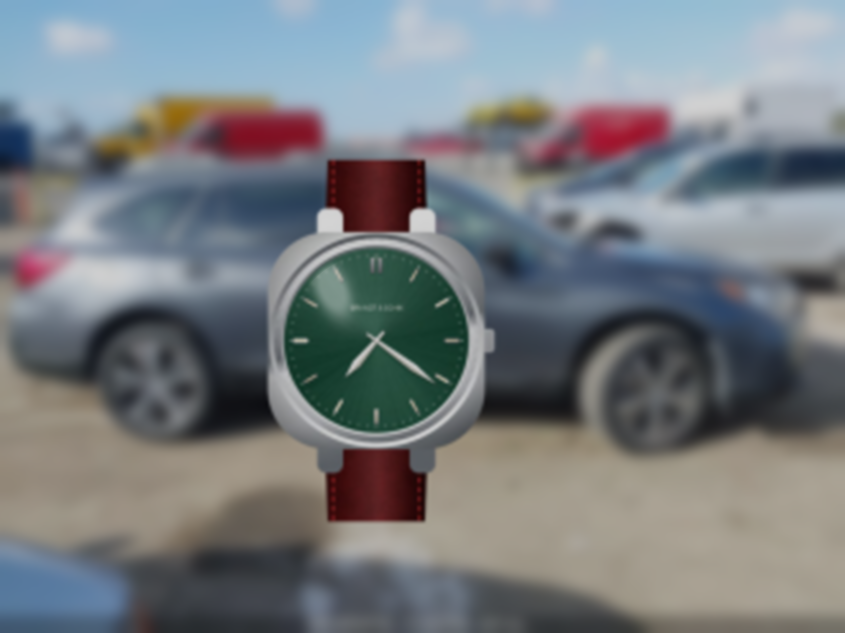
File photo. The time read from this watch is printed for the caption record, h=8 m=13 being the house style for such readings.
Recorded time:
h=7 m=21
